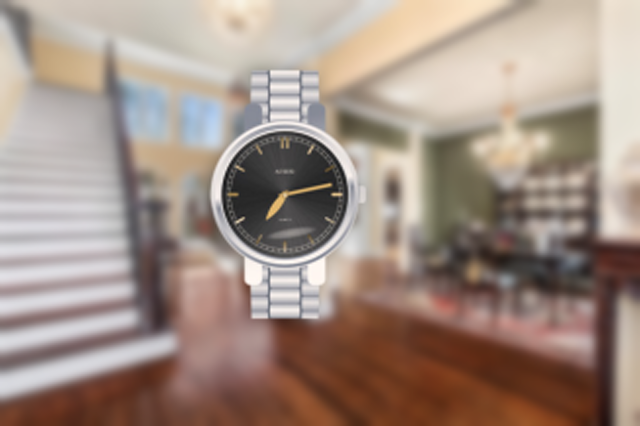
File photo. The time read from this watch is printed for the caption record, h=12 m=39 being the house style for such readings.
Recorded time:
h=7 m=13
